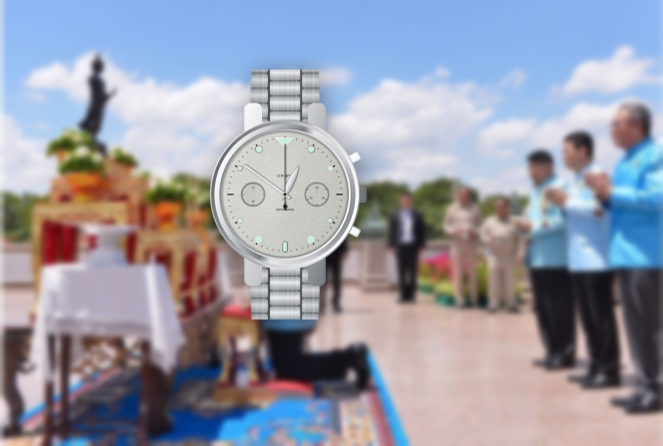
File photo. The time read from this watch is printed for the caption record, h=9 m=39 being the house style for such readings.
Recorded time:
h=12 m=51
